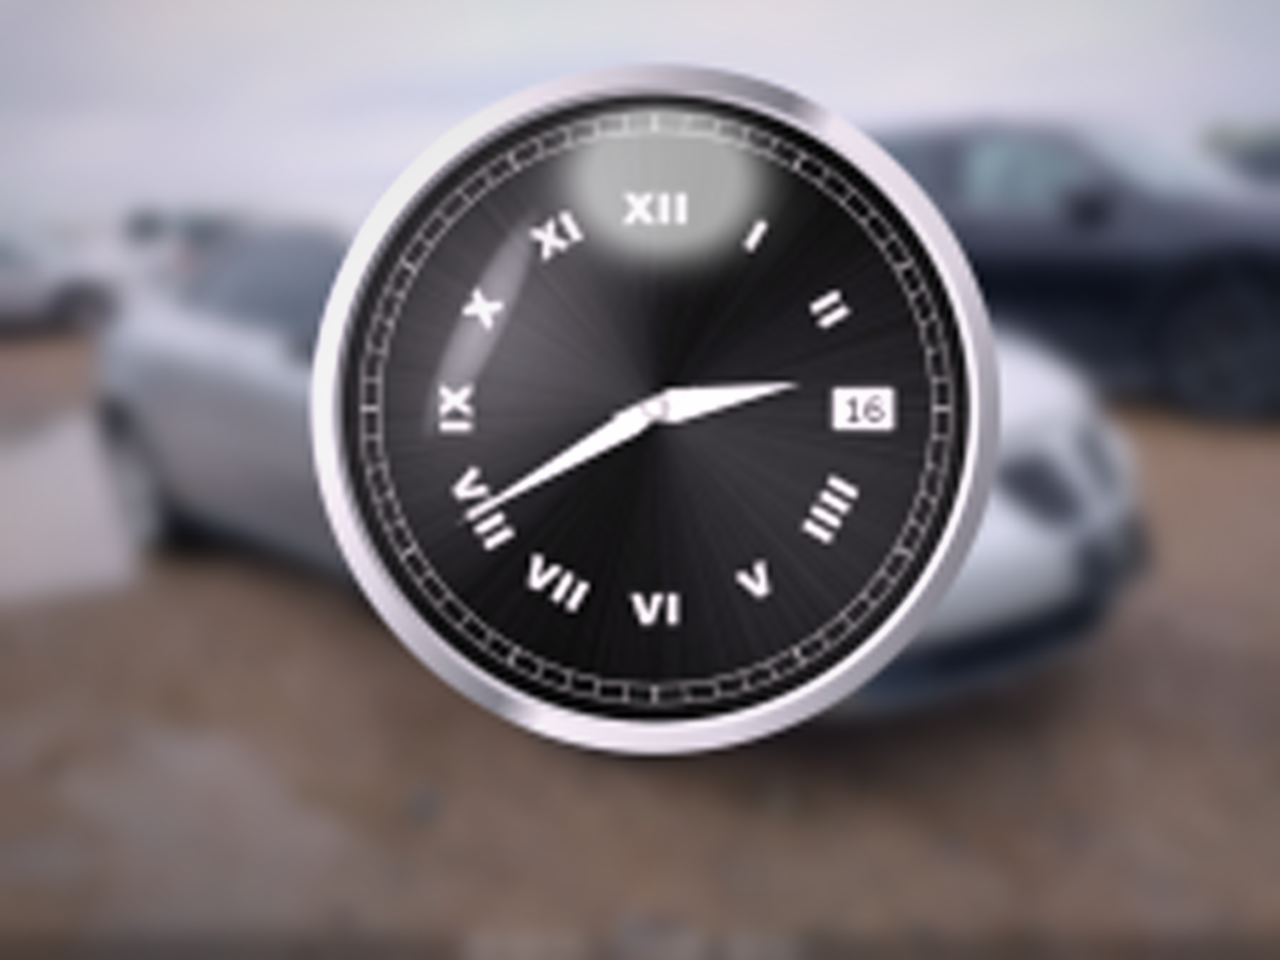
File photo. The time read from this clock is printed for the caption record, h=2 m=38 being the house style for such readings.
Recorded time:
h=2 m=40
